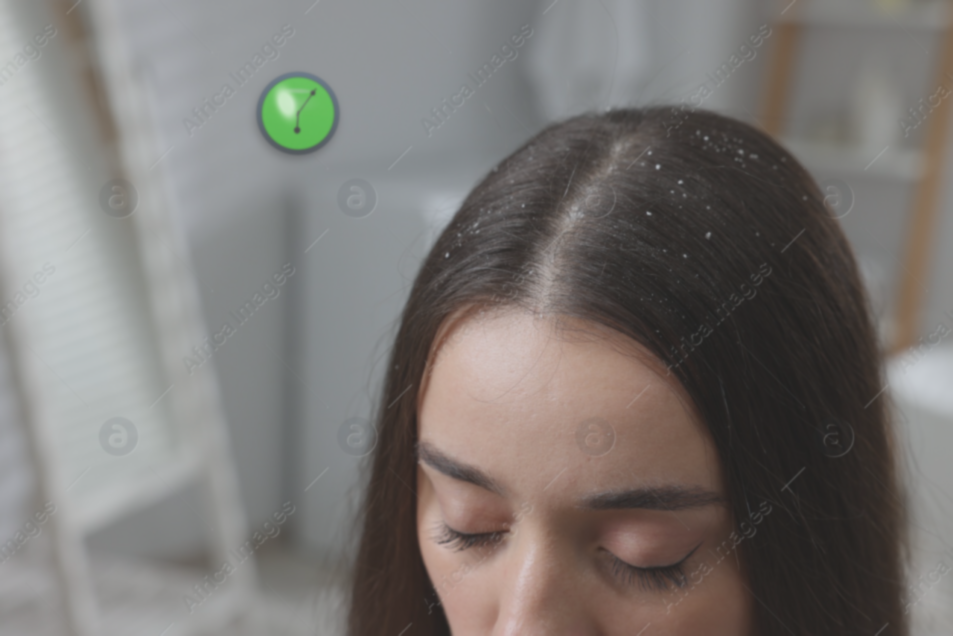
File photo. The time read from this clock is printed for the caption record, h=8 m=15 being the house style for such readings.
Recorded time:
h=6 m=6
